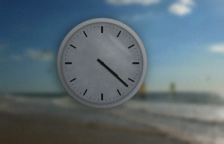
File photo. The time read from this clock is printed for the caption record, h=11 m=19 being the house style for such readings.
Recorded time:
h=4 m=22
